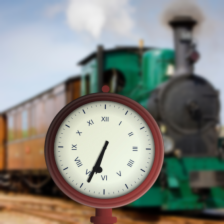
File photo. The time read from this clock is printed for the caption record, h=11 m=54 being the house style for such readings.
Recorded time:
h=6 m=34
